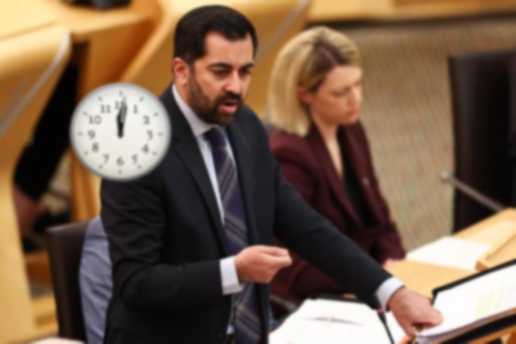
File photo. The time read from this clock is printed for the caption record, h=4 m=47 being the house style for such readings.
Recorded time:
h=12 m=1
